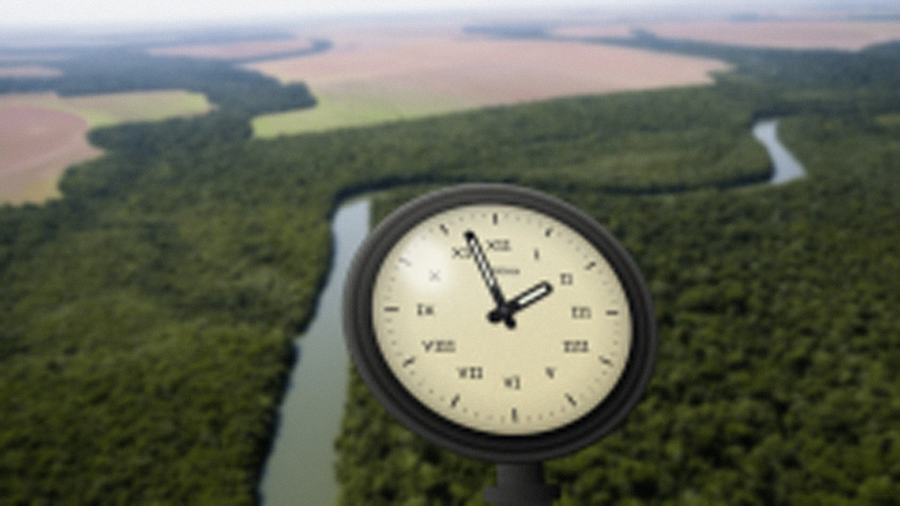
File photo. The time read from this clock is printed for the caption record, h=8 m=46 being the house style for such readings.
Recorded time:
h=1 m=57
